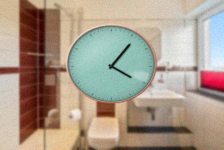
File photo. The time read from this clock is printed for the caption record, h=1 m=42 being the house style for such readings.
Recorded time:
h=4 m=6
